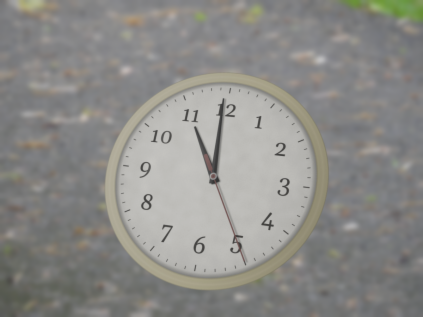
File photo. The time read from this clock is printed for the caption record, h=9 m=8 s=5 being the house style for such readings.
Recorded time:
h=10 m=59 s=25
